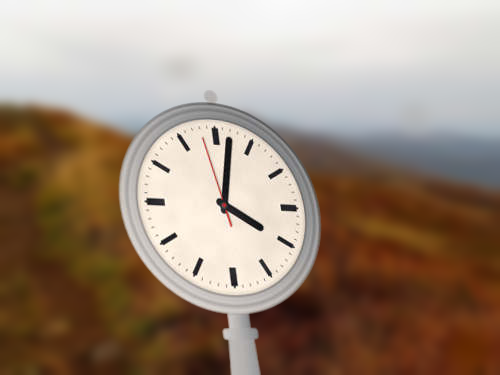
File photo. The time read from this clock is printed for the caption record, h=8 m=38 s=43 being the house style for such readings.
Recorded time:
h=4 m=1 s=58
